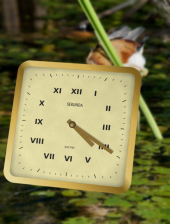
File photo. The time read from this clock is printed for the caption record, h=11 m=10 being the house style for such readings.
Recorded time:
h=4 m=20
